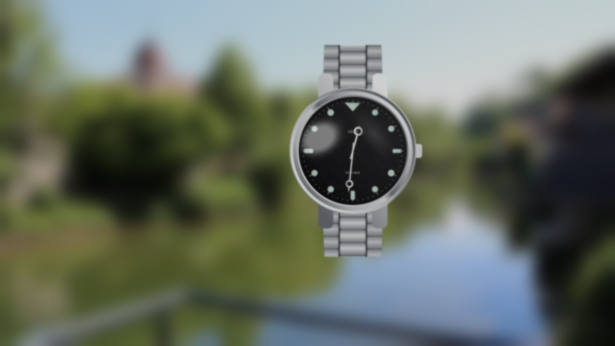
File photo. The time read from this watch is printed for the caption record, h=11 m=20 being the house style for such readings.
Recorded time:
h=12 m=31
